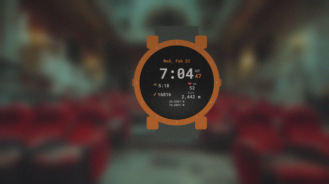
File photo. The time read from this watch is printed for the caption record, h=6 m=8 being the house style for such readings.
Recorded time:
h=7 m=4
